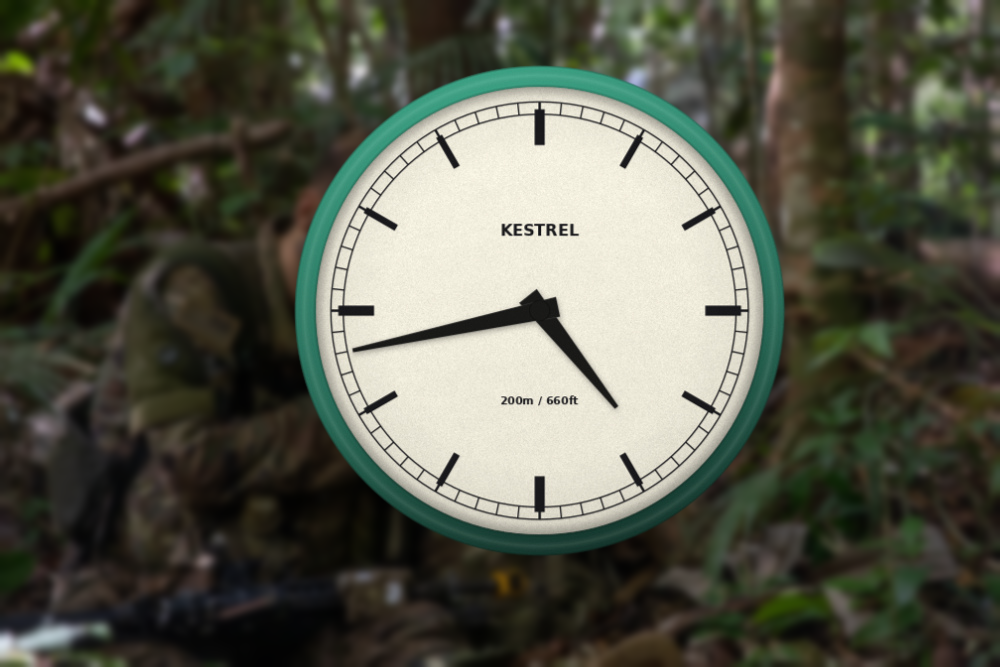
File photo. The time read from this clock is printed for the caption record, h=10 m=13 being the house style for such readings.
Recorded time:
h=4 m=43
